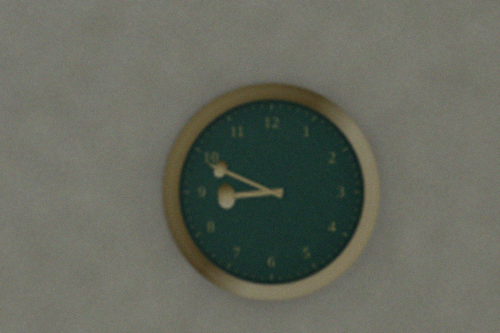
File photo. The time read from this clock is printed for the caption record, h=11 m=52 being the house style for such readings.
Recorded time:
h=8 m=49
